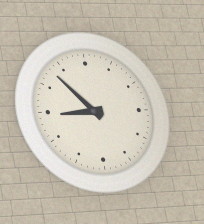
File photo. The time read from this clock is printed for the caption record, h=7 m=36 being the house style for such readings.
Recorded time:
h=8 m=53
